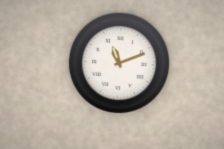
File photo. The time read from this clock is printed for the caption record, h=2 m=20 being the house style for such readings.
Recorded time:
h=11 m=11
